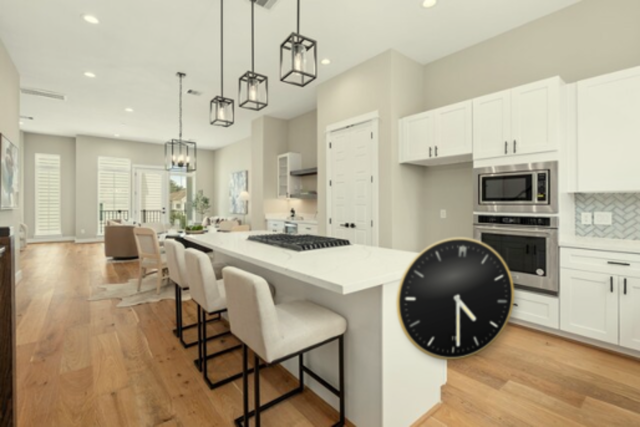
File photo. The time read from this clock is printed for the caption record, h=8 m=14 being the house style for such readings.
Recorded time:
h=4 m=29
